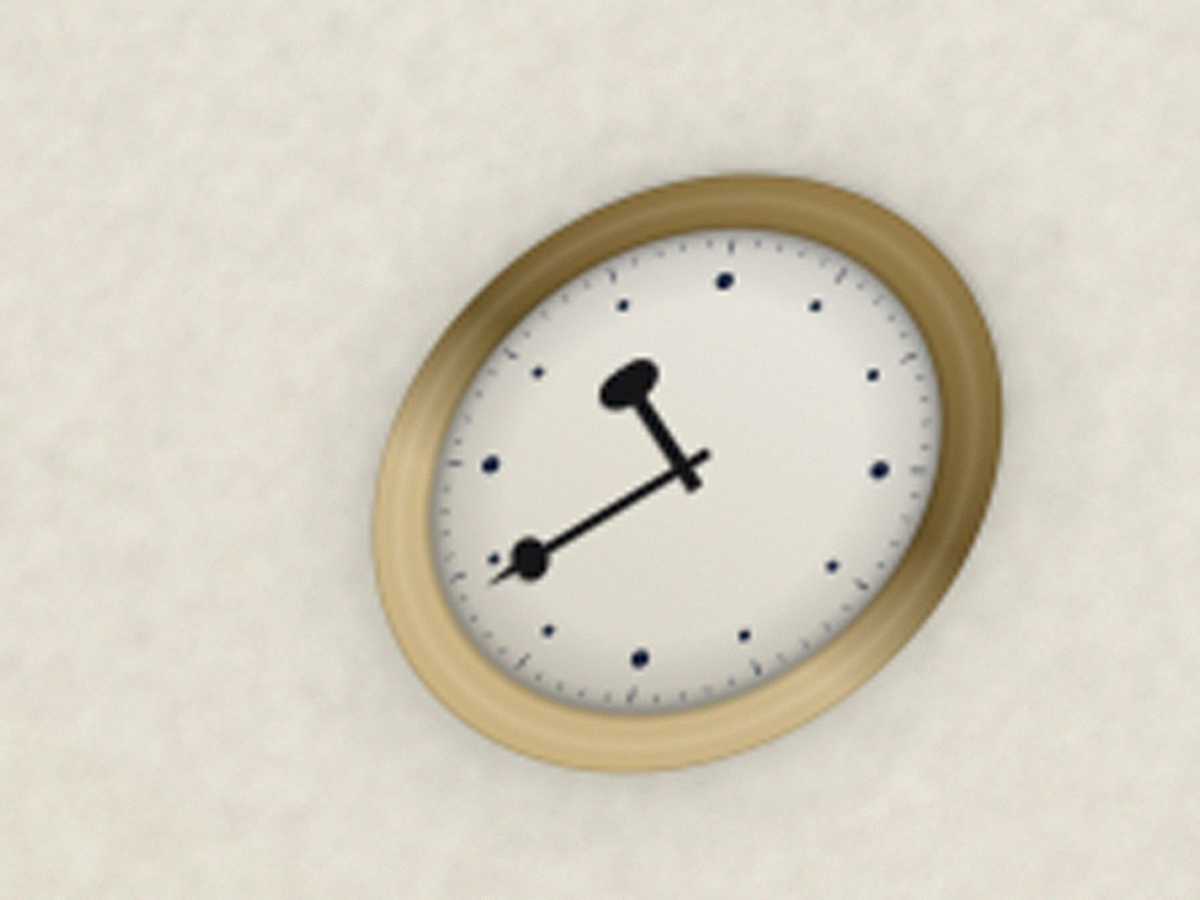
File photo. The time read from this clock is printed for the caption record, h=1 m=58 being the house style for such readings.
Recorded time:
h=10 m=39
